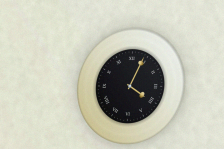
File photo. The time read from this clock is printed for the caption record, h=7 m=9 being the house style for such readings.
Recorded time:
h=4 m=4
